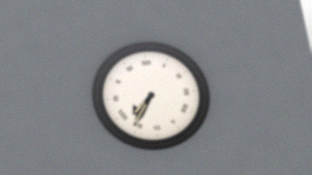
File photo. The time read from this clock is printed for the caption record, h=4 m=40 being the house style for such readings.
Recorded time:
h=7 m=36
